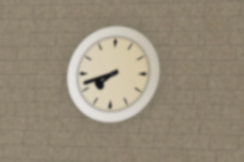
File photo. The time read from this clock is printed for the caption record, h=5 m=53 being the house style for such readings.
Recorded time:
h=7 m=42
